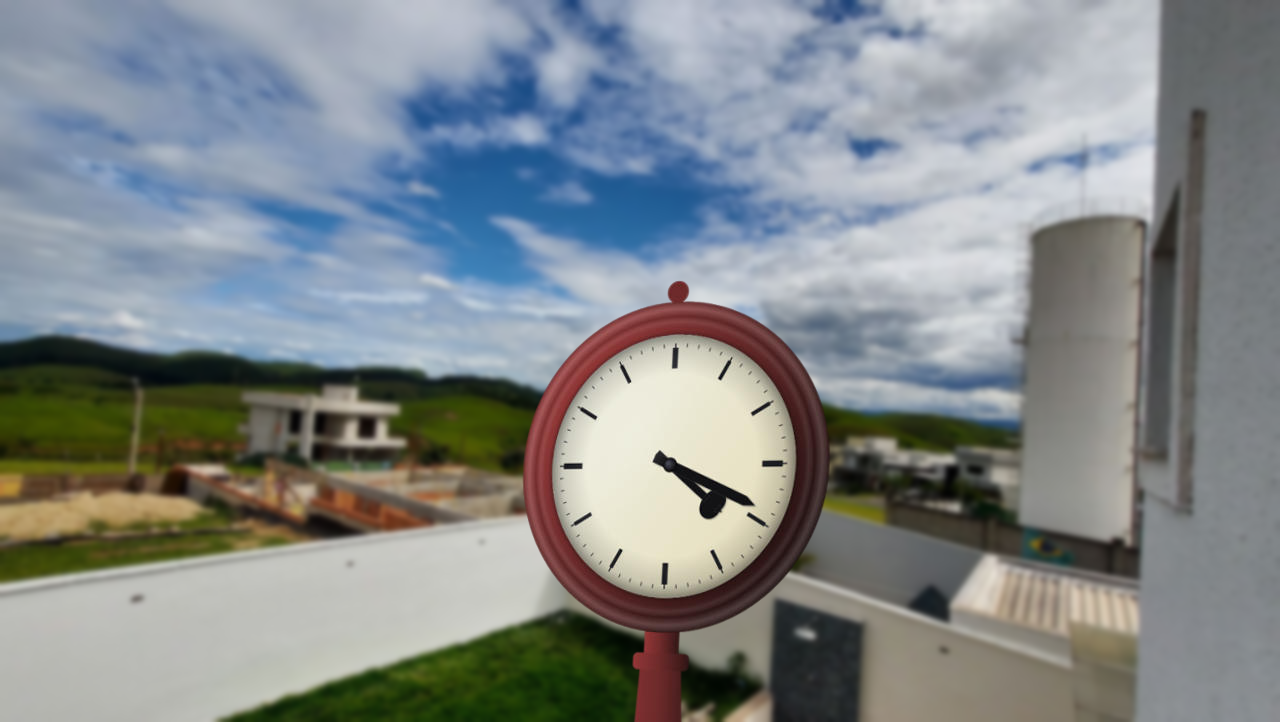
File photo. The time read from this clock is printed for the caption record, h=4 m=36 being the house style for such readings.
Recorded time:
h=4 m=19
